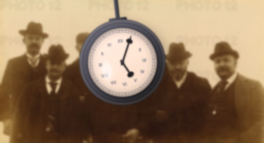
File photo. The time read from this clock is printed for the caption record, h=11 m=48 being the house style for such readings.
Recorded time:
h=5 m=4
